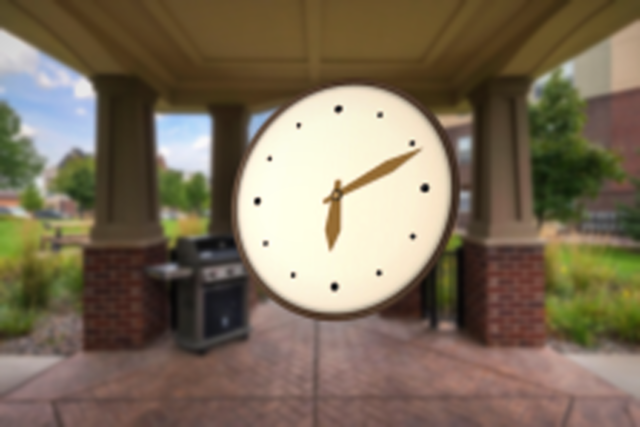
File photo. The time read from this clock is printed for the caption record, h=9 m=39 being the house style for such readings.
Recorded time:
h=6 m=11
